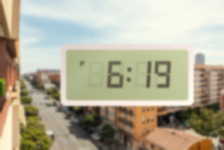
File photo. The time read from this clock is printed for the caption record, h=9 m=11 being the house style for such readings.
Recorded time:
h=6 m=19
